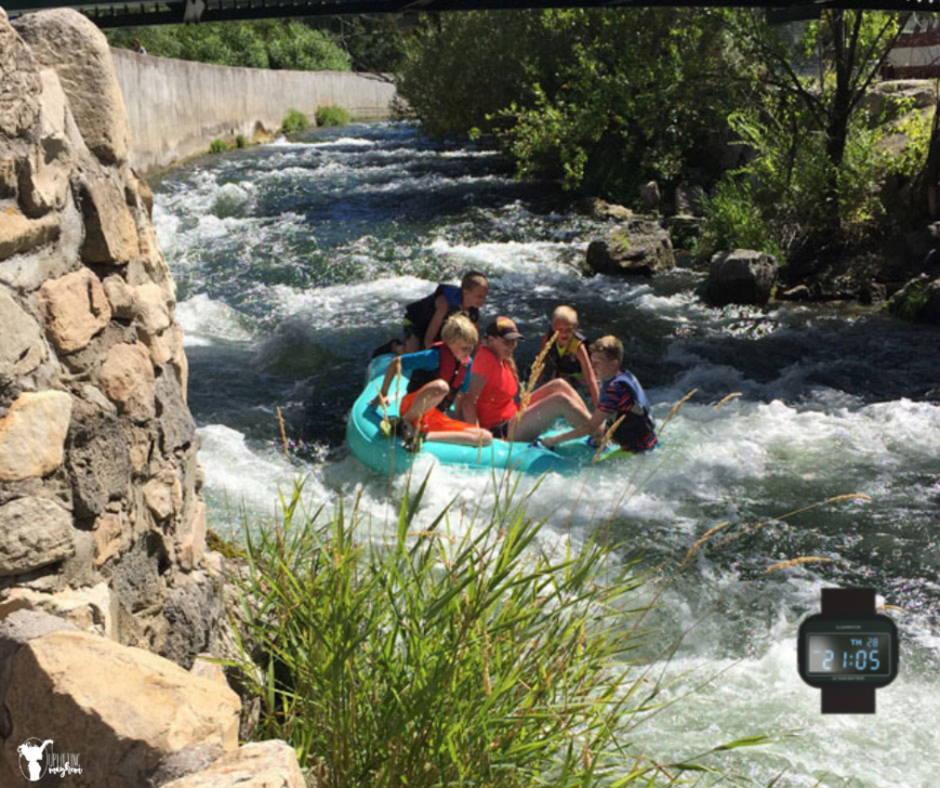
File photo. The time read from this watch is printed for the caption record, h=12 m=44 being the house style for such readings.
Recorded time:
h=21 m=5
